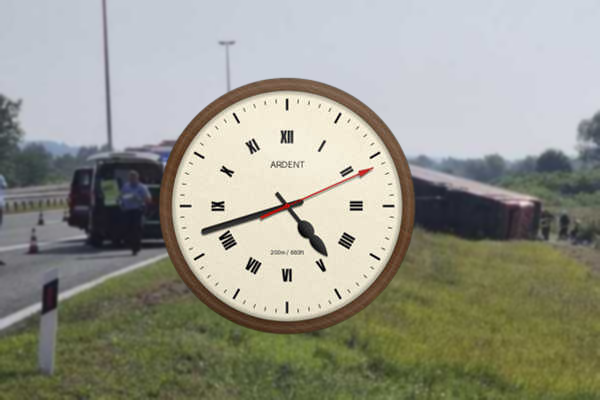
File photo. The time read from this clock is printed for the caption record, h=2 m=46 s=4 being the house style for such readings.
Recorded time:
h=4 m=42 s=11
